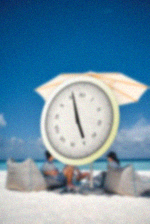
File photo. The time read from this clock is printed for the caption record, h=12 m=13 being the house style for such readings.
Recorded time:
h=4 m=56
